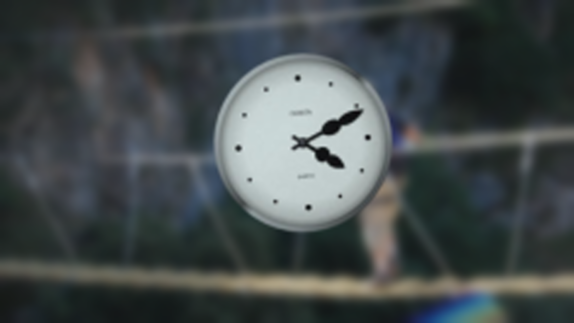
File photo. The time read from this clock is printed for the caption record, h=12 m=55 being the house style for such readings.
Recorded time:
h=4 m=11
